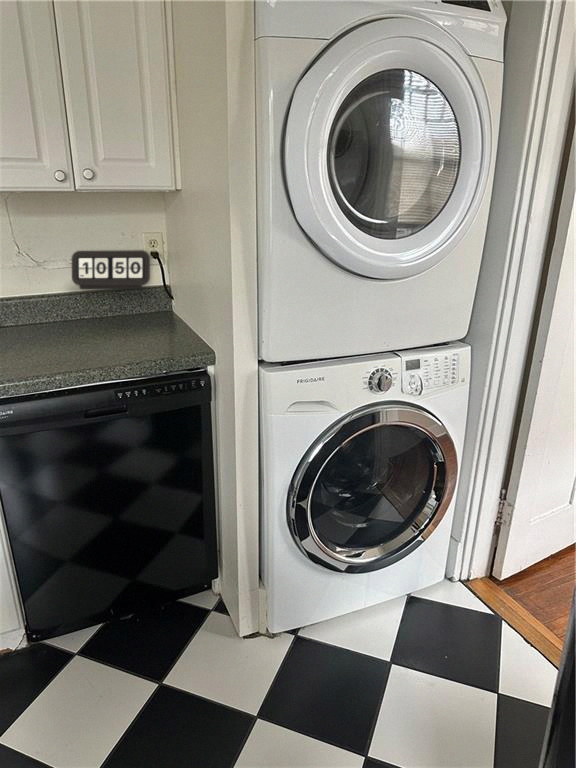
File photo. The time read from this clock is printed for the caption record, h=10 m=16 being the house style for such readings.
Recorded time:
h=10 m=50
